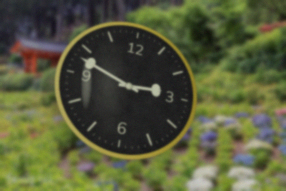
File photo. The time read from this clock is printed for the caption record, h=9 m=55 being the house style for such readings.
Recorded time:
h=2 m=48
